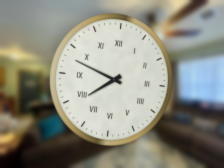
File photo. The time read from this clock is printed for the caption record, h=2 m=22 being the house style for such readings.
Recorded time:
h=7 m=48
